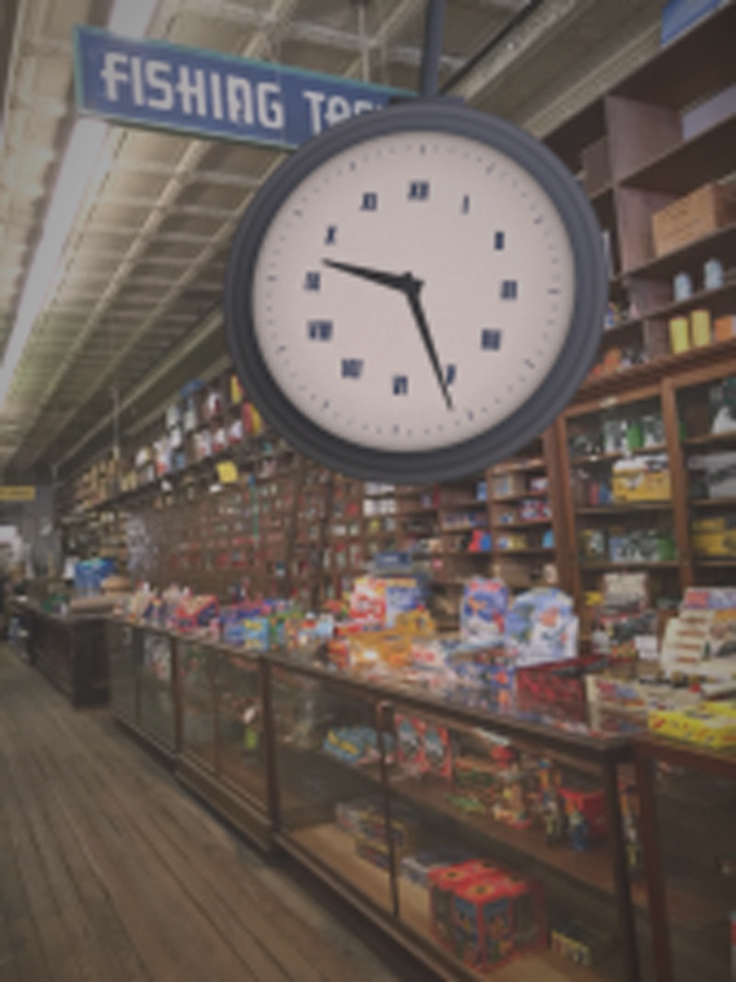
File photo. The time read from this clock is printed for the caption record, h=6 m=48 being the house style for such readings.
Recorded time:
h=9 m=26
